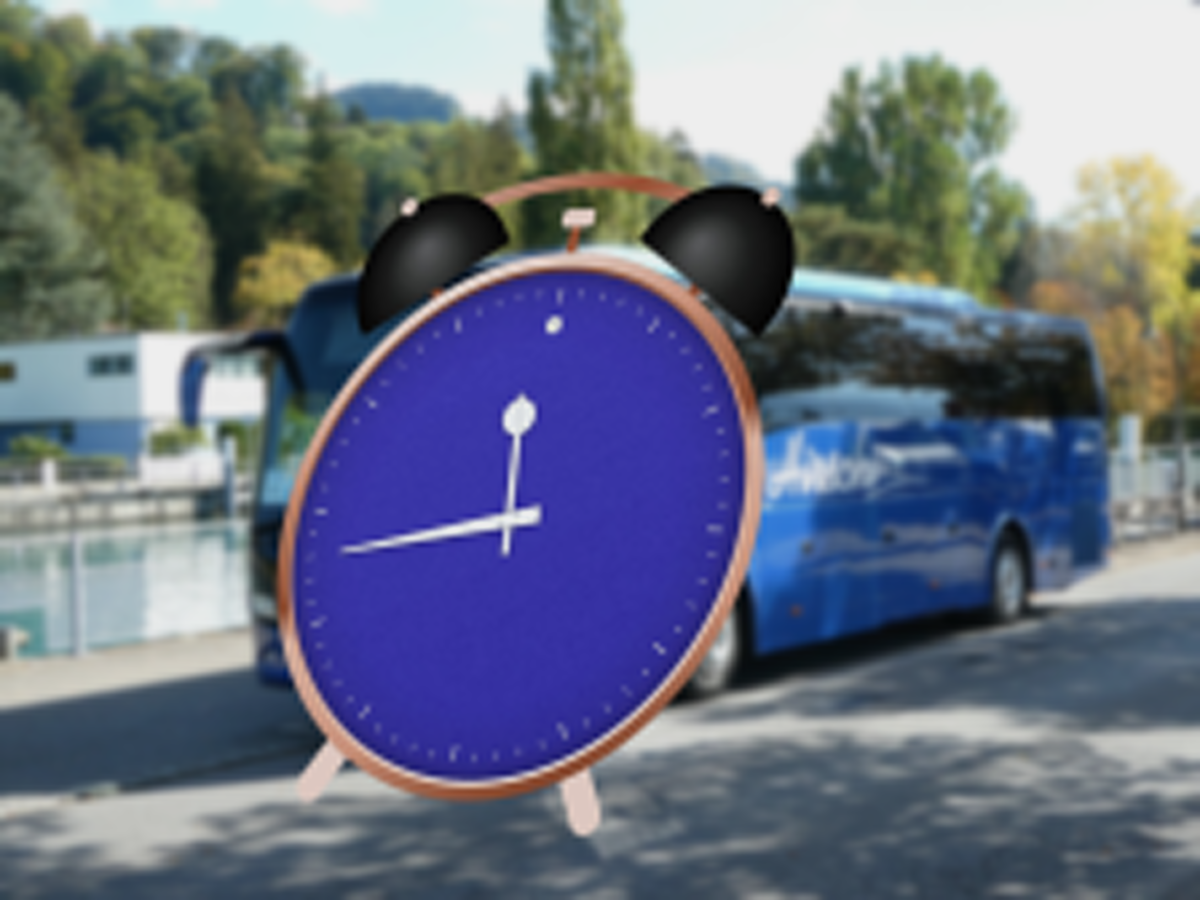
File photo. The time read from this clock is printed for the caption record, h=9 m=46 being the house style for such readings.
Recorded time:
h=11 m=43
